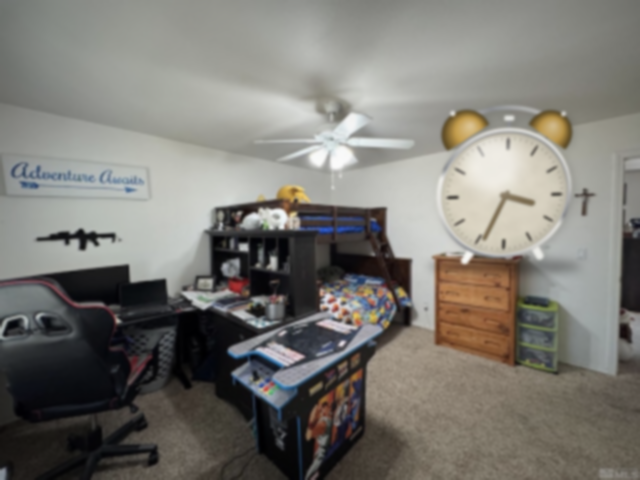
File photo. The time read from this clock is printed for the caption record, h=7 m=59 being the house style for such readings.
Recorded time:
h=3 m=34
